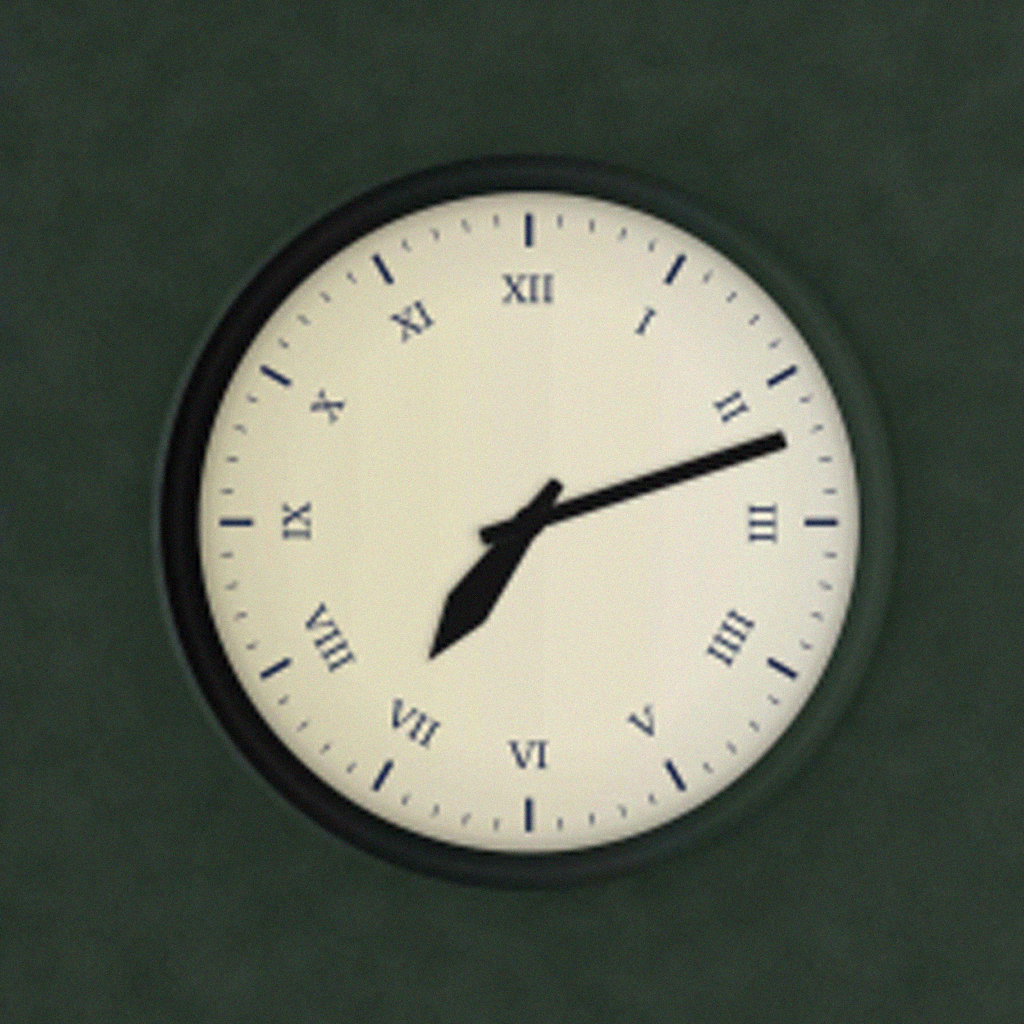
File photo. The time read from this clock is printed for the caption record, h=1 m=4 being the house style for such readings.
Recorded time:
h=7 m=12
